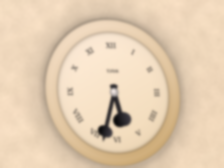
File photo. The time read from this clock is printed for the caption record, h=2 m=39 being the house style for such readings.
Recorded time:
h=5 m=33
